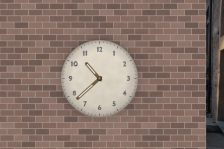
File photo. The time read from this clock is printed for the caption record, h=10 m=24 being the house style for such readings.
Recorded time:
h=10 m=38
